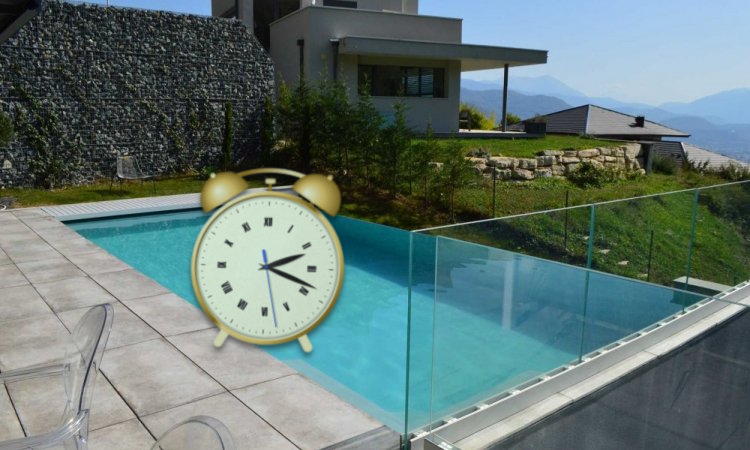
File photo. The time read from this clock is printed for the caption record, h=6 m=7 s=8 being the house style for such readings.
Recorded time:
h=2 m=18 s=28
